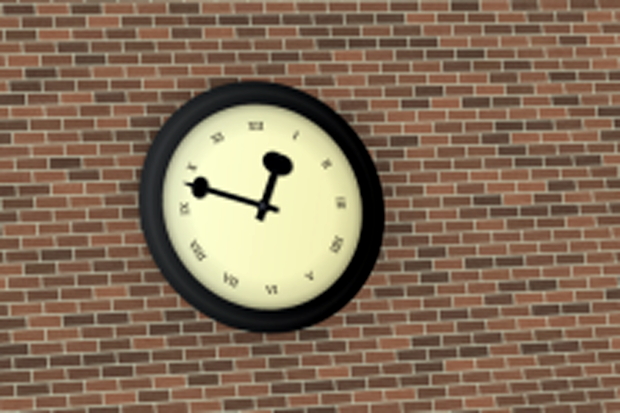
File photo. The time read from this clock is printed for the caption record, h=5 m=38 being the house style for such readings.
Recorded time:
h=12 m=48
